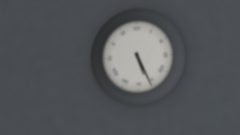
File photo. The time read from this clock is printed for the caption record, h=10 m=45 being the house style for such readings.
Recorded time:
h=5 m=26
